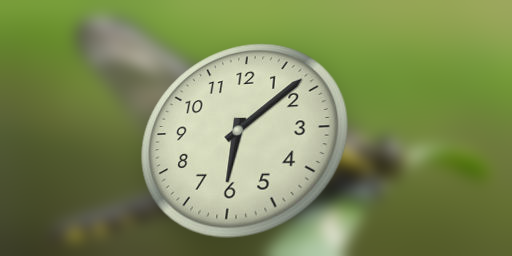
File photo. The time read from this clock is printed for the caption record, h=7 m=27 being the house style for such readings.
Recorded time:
h=6 m=8
